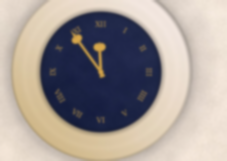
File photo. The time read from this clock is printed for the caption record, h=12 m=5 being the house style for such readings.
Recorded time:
h=11 m=54
